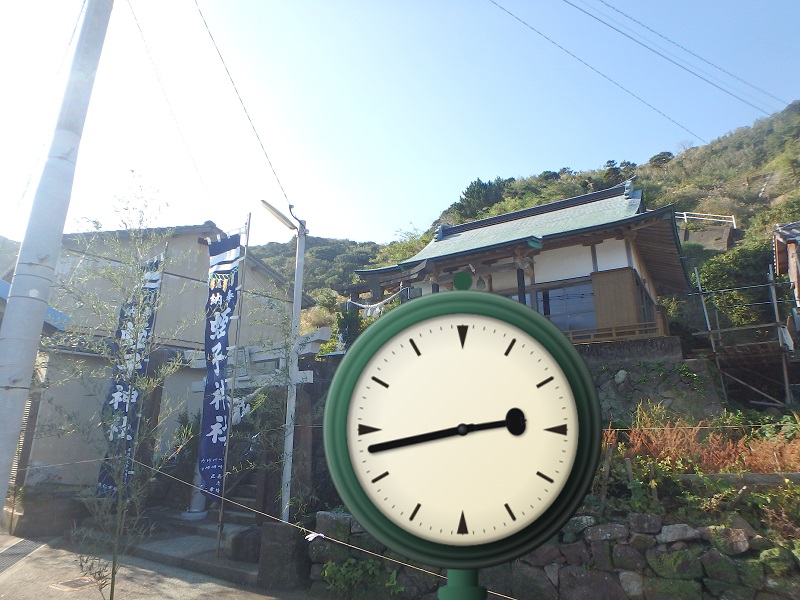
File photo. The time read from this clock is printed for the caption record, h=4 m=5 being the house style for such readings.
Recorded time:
h=2 m=43
